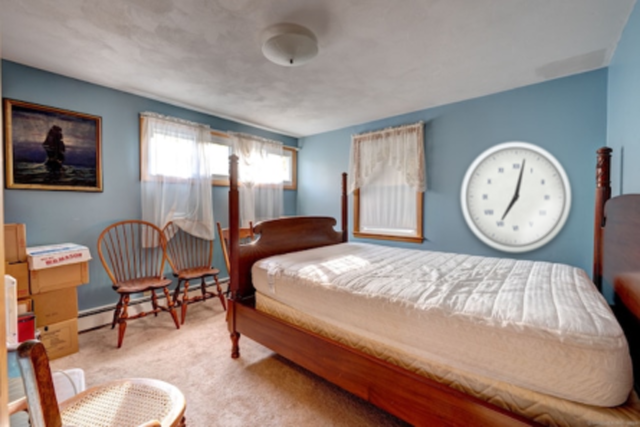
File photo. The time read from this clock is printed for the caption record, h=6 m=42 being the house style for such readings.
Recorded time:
h=7 m=2
